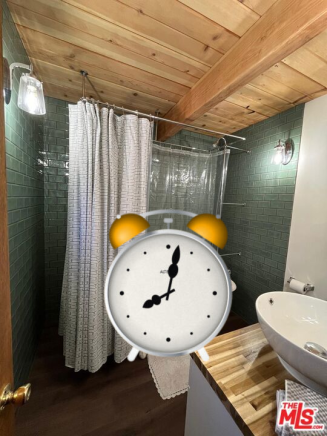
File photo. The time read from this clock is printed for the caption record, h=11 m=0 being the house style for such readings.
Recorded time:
h=8 m=2
